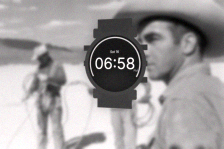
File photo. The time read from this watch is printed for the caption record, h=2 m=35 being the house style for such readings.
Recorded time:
h=6 m=58
